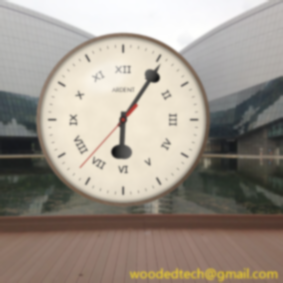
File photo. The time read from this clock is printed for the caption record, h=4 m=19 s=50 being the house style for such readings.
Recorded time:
h=6 m=5 s=37
